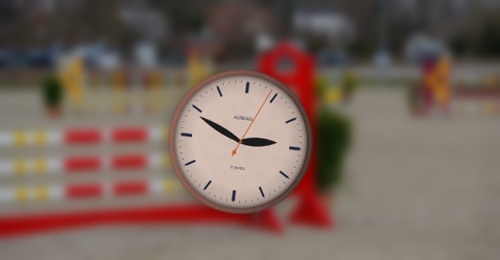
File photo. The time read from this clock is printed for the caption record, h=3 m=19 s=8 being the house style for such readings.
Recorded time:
h=2 m=49 s=4
